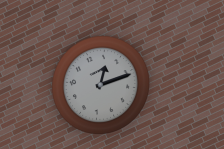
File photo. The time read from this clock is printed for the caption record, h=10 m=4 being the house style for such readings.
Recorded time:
h=1 m=16
